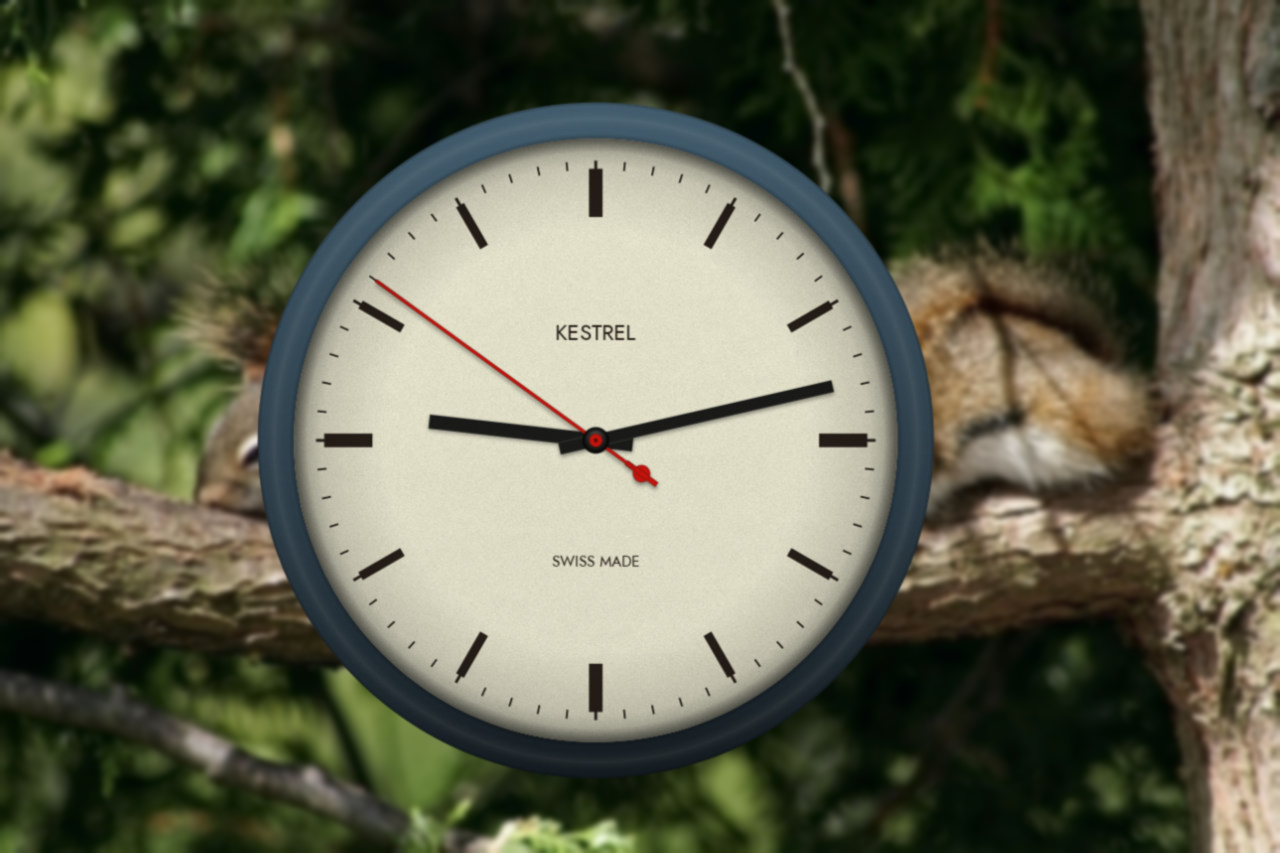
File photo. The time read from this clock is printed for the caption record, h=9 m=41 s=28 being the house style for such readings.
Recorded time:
h=9 m=12 s=51
